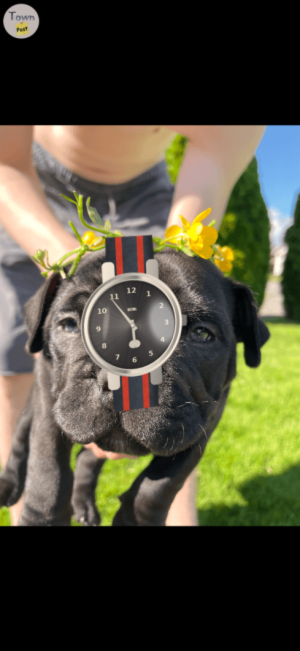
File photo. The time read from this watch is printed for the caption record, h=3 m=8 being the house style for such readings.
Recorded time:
h=5 m=54
